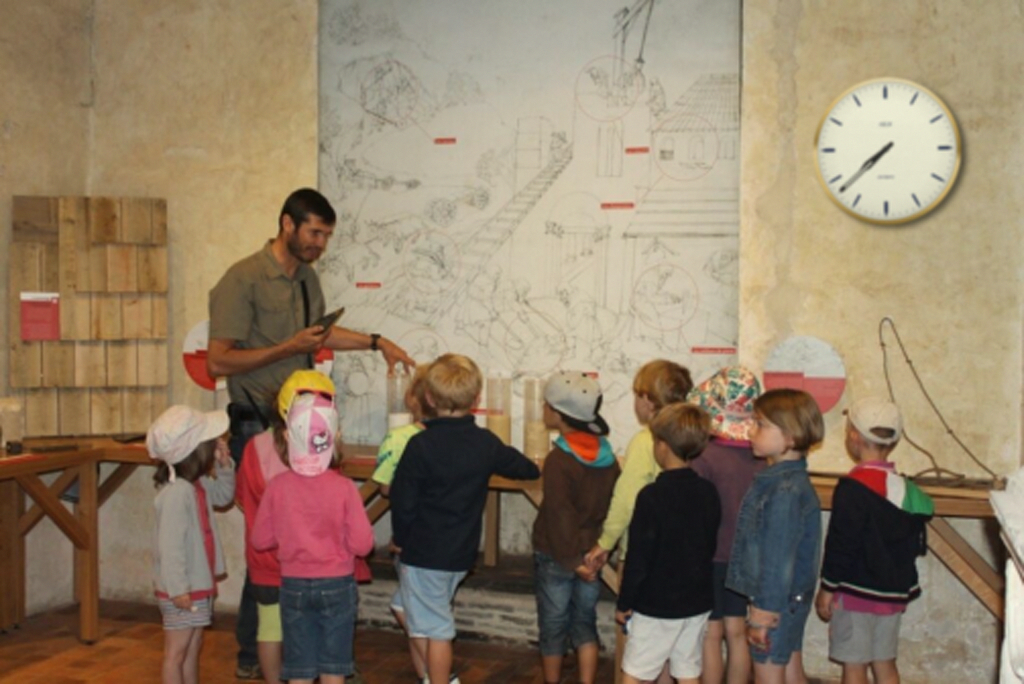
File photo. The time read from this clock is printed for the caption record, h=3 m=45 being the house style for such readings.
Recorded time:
h=7 m=38
